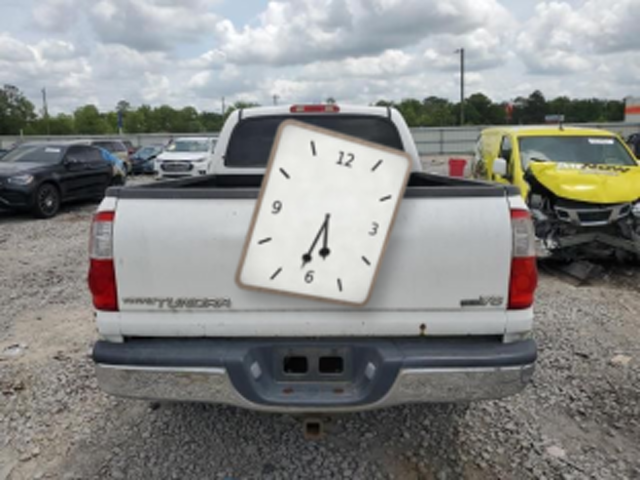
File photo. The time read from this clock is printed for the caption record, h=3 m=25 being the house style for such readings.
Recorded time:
h=5 m=32
